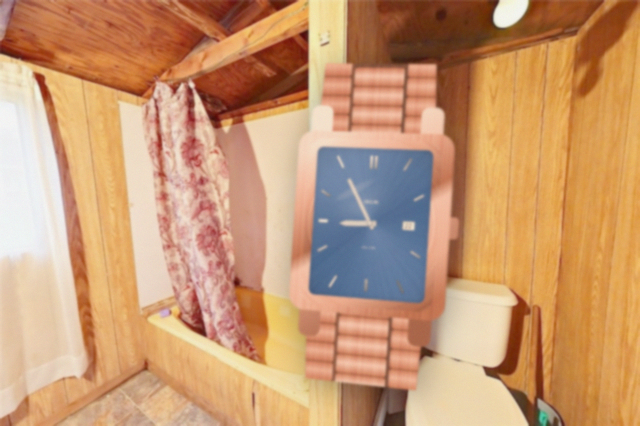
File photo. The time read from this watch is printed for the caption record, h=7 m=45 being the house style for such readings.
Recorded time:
h=8 m=55
